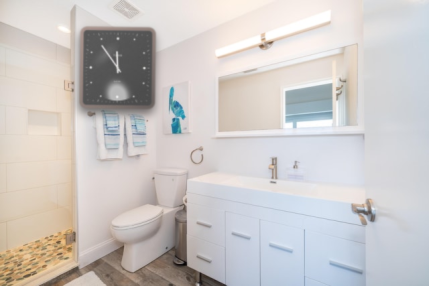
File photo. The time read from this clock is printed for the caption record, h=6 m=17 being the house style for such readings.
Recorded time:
h=11 m=54
